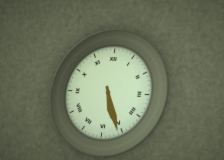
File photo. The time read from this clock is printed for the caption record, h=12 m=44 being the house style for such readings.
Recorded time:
h=5 m=26
